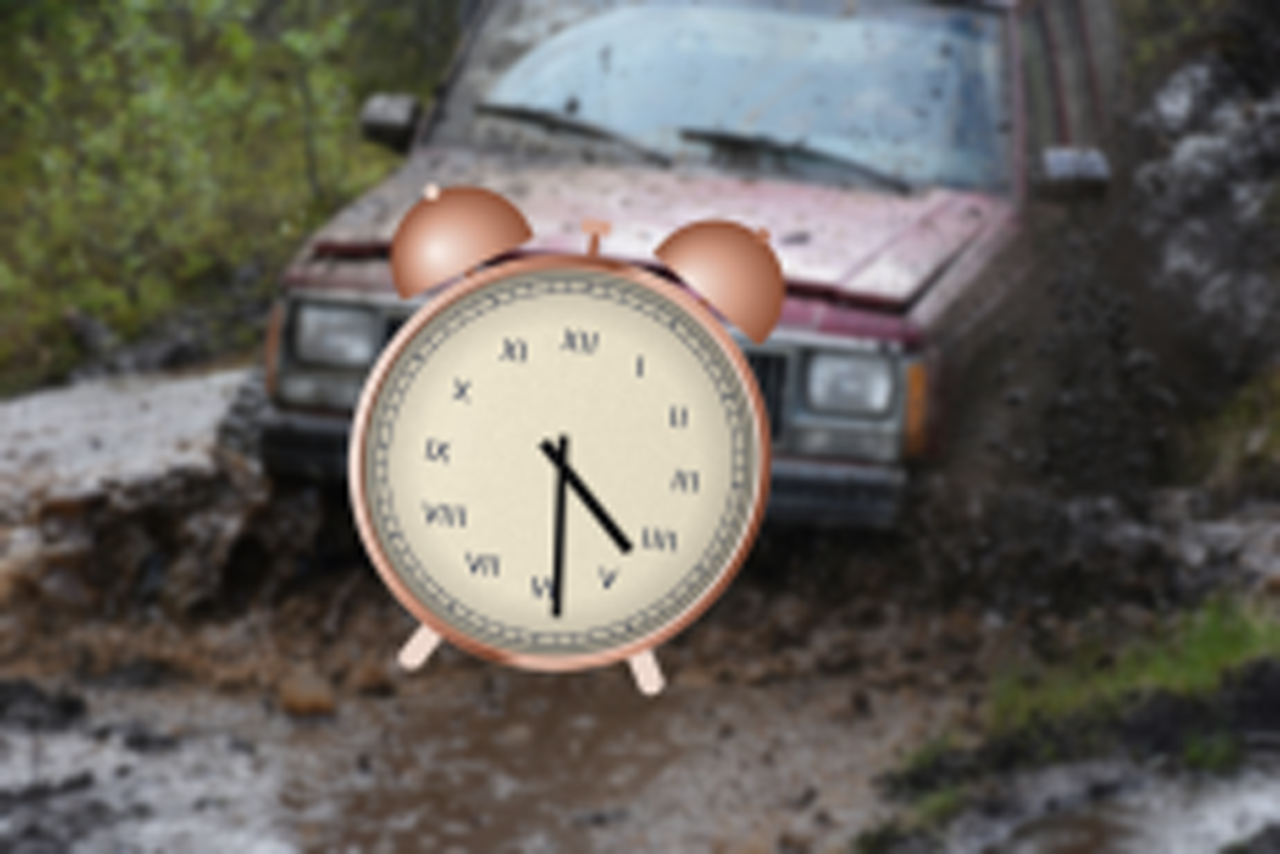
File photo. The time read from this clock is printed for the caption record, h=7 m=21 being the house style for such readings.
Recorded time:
h=4 m=29
